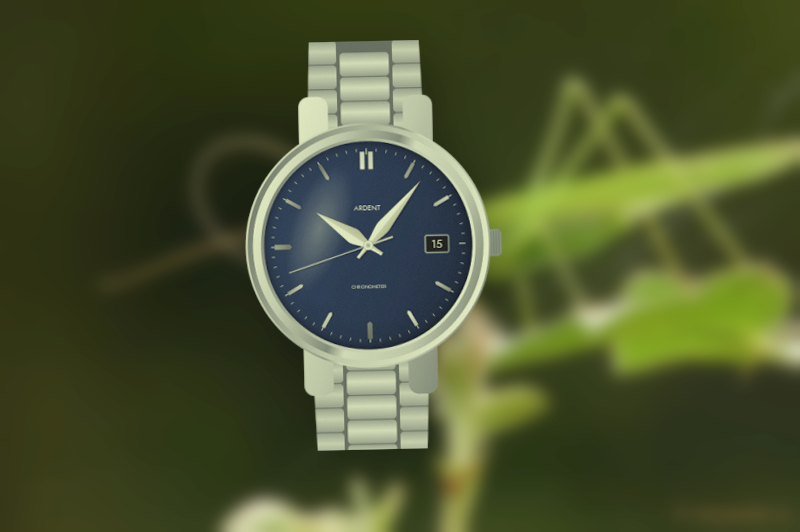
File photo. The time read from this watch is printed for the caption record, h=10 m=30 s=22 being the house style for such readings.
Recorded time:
h=10 m=6 s=42
